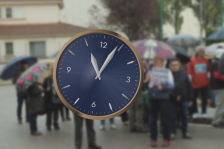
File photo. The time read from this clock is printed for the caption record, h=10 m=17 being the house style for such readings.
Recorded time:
h=11 m=4
